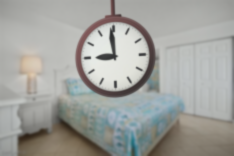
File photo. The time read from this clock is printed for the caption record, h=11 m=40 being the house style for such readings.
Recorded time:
h=8 m=59
